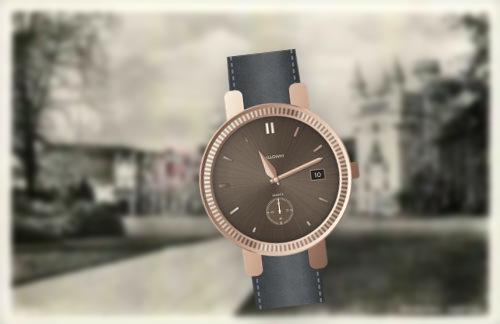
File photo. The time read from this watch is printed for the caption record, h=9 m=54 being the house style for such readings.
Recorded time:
h=11 m=12
